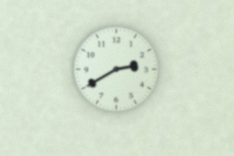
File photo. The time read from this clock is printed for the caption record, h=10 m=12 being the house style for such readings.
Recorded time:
h=2 m=40
